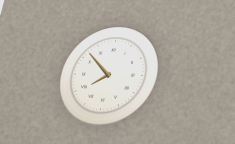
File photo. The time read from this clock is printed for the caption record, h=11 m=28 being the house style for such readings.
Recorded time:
h=7 m=52
